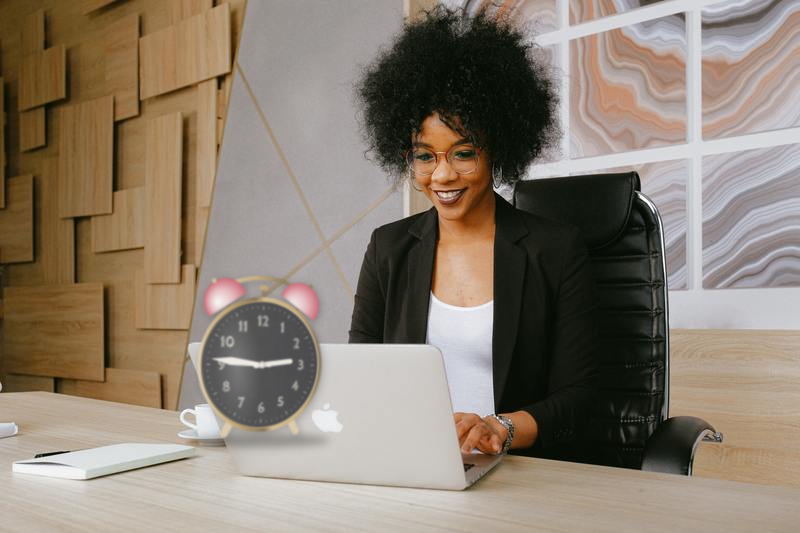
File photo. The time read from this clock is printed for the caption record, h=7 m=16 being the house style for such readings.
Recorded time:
h=2 m=46
